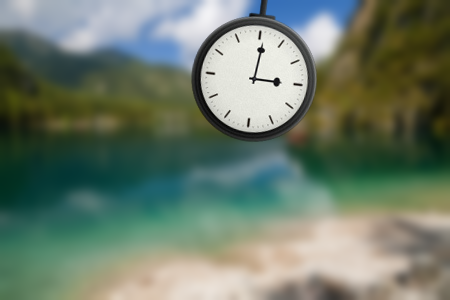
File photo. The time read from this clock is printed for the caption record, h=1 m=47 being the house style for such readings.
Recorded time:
h=3 m=1
